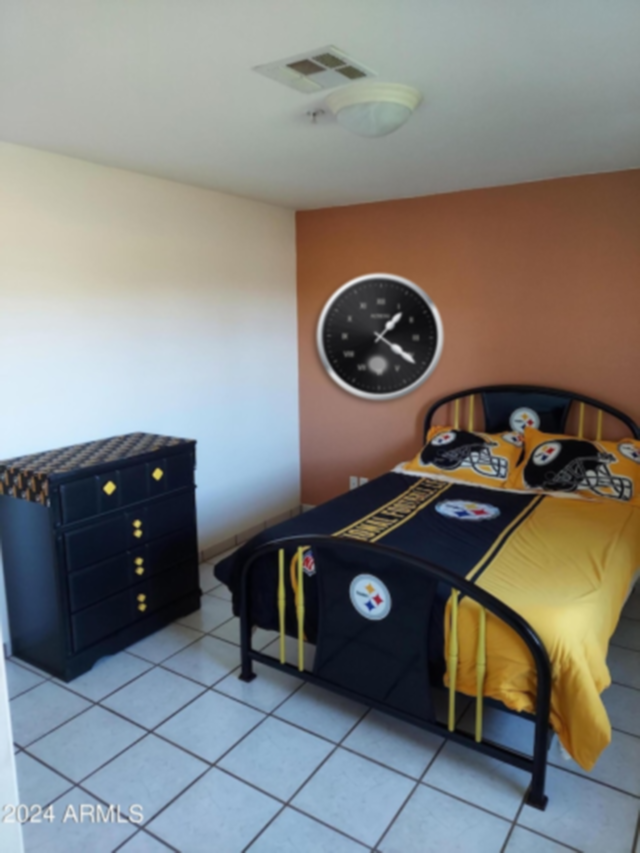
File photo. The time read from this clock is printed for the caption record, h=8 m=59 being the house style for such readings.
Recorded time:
h=1 m=21
